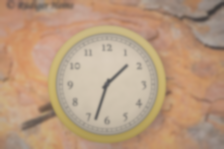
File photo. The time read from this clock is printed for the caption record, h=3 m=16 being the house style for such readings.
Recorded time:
h=1 m=33
